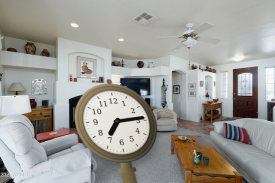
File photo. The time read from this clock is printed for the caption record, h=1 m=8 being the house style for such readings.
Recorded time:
h=7 m=14
